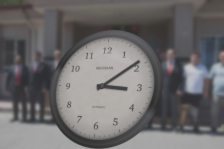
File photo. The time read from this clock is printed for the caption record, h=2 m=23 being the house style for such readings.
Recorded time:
h=3 m=9
